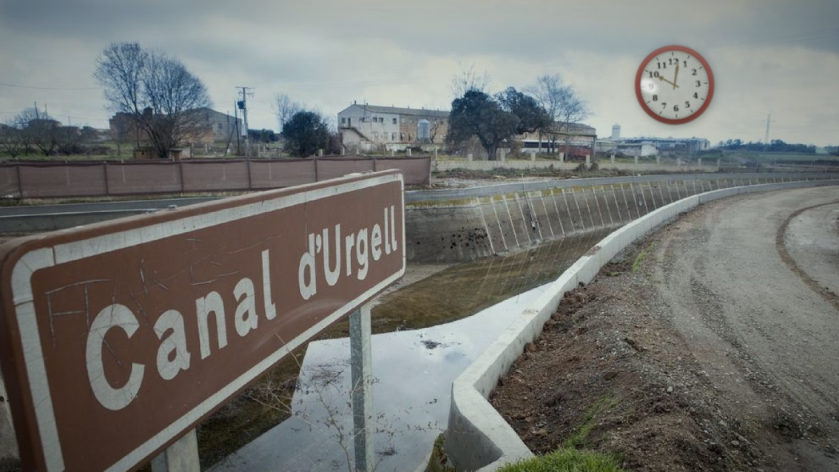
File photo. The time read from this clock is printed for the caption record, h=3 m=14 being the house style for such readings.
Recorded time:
h=10 m=2
